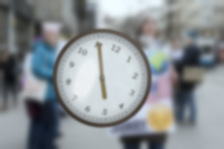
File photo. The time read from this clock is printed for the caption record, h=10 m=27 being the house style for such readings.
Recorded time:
h=4 m=55
